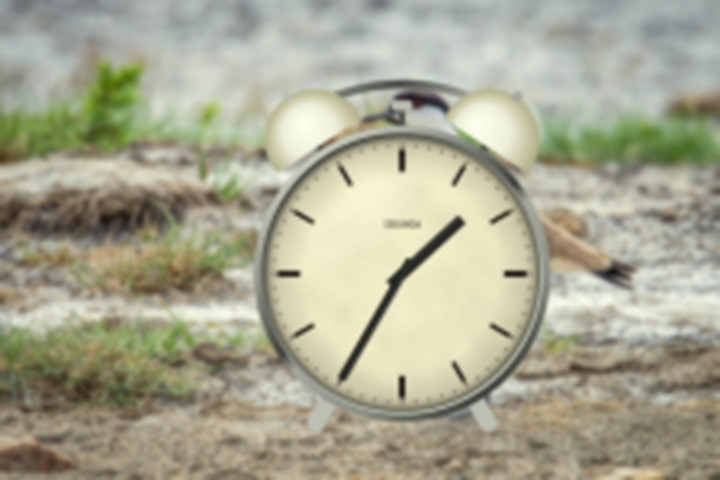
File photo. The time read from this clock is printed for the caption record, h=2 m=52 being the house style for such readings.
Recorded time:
h=1 m=35
